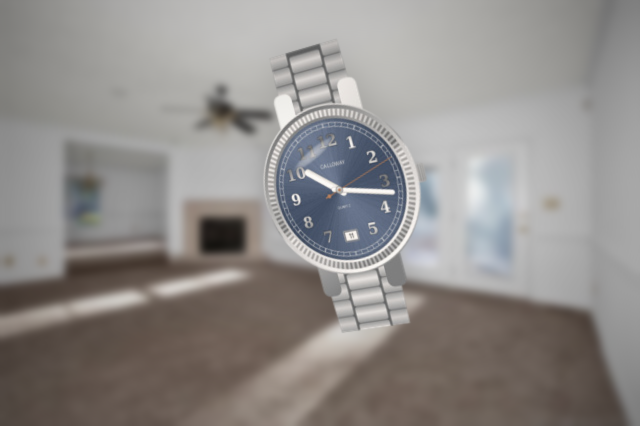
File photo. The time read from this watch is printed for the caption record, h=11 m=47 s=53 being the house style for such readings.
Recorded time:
h=10 m=17 s=12
